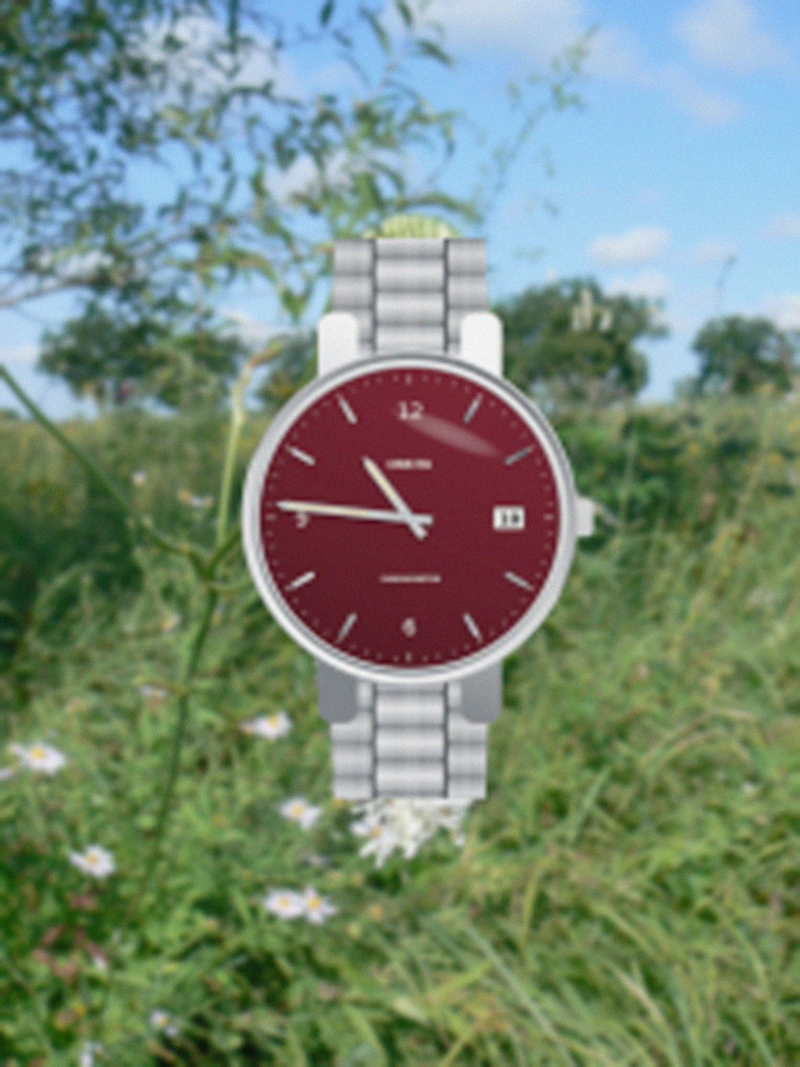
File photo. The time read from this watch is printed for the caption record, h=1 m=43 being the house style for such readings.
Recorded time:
h=10 m=46
